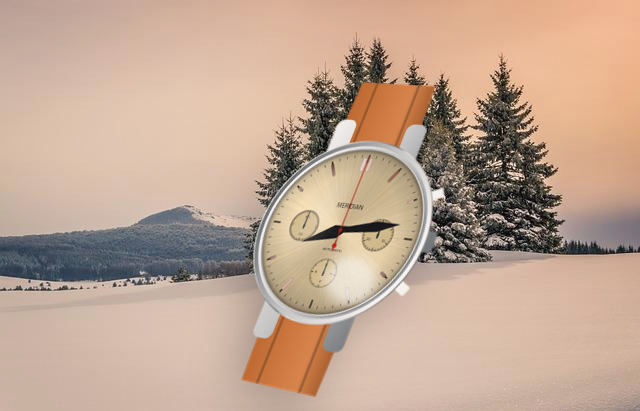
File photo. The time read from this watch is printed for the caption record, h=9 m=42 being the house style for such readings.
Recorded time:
h=8 m=13
